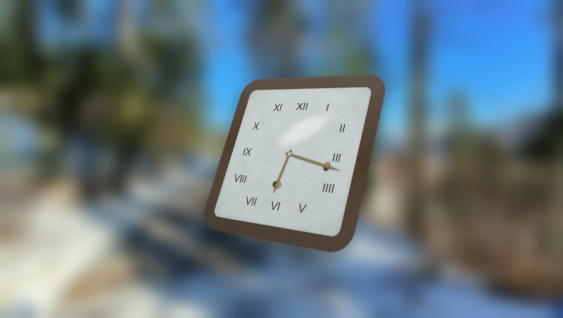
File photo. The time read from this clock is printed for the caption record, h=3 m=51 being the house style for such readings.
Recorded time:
h=6 m=17
